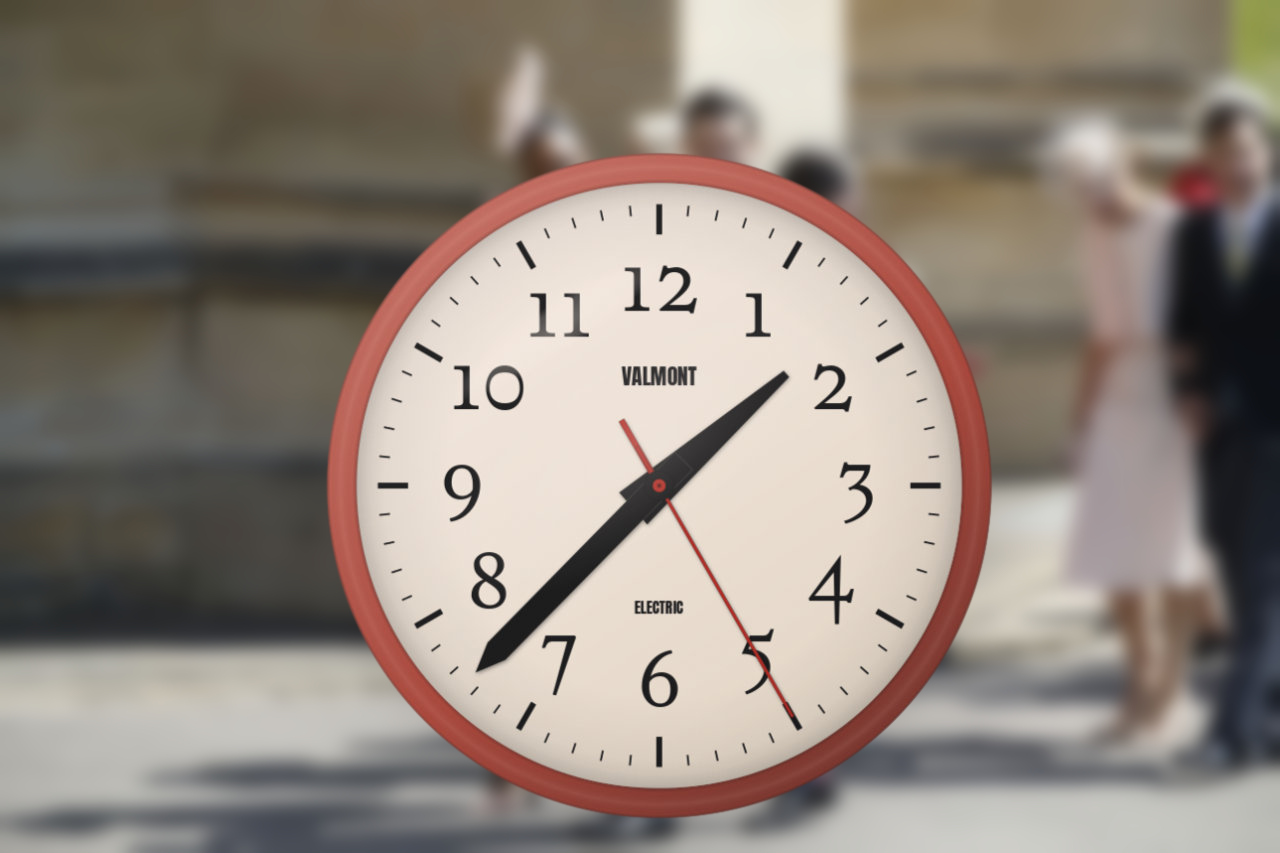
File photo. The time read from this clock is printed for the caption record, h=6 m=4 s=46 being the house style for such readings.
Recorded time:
h=1 m=37 s=25
